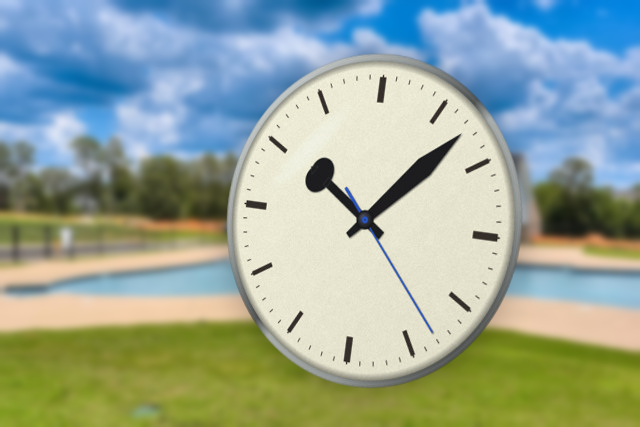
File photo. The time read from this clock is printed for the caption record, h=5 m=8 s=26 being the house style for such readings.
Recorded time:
h=10 m=7 s=23
